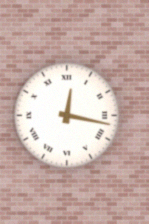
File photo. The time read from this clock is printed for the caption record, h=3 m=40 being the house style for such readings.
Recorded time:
h=12 m=17
